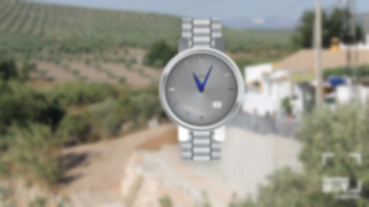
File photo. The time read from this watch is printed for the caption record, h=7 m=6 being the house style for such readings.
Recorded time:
h=11 m=4
